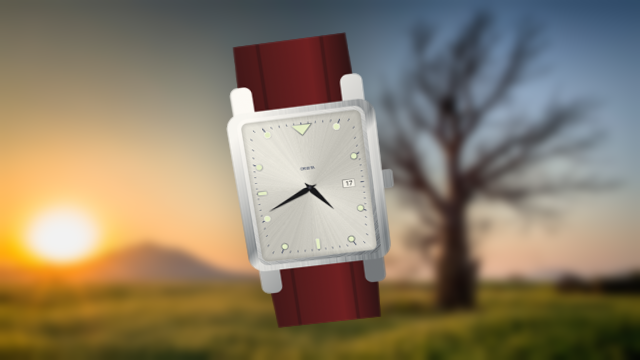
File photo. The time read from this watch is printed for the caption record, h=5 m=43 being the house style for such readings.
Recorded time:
h=4 m=41
